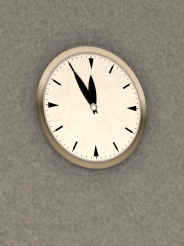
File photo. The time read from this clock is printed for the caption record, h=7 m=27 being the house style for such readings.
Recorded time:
h=11 m=55
